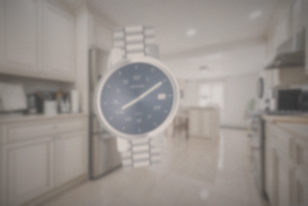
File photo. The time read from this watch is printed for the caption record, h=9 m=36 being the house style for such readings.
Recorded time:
h=8 m=10
